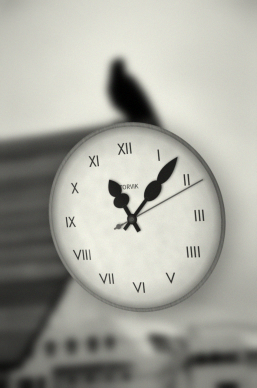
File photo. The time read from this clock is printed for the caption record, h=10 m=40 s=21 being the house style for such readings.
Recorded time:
h=11 m=7 s=11
